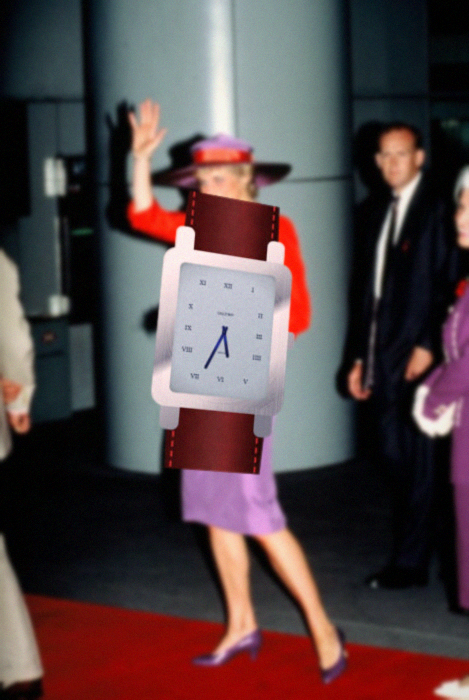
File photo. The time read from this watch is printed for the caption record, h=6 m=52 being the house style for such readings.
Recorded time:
h=5 m=34
